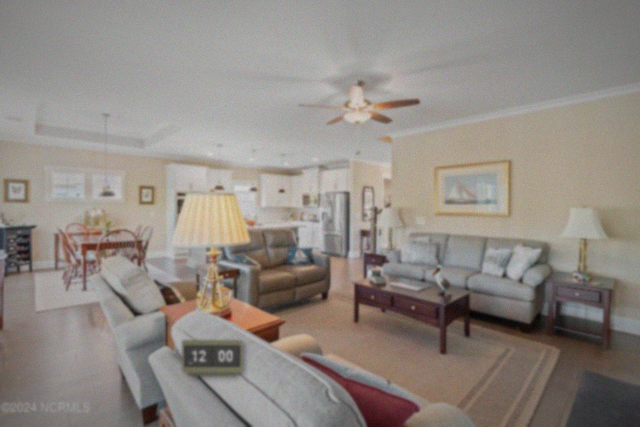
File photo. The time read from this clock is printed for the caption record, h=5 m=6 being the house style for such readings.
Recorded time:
h=12 m=0
